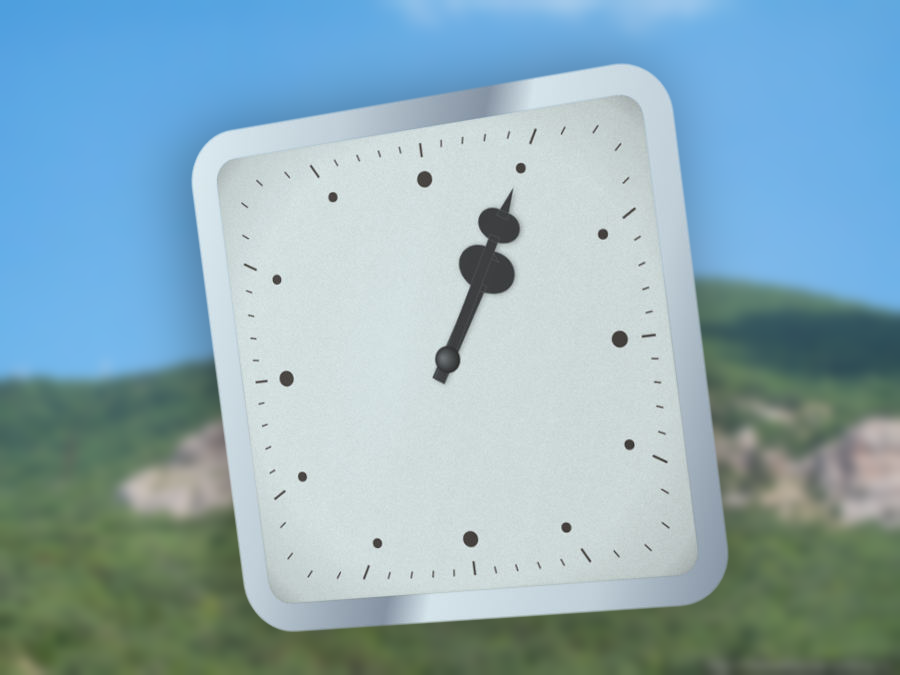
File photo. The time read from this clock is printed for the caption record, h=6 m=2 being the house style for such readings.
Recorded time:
h=1 m=5
